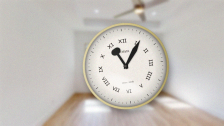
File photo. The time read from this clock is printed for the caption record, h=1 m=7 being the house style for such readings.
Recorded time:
h=11 m=6
